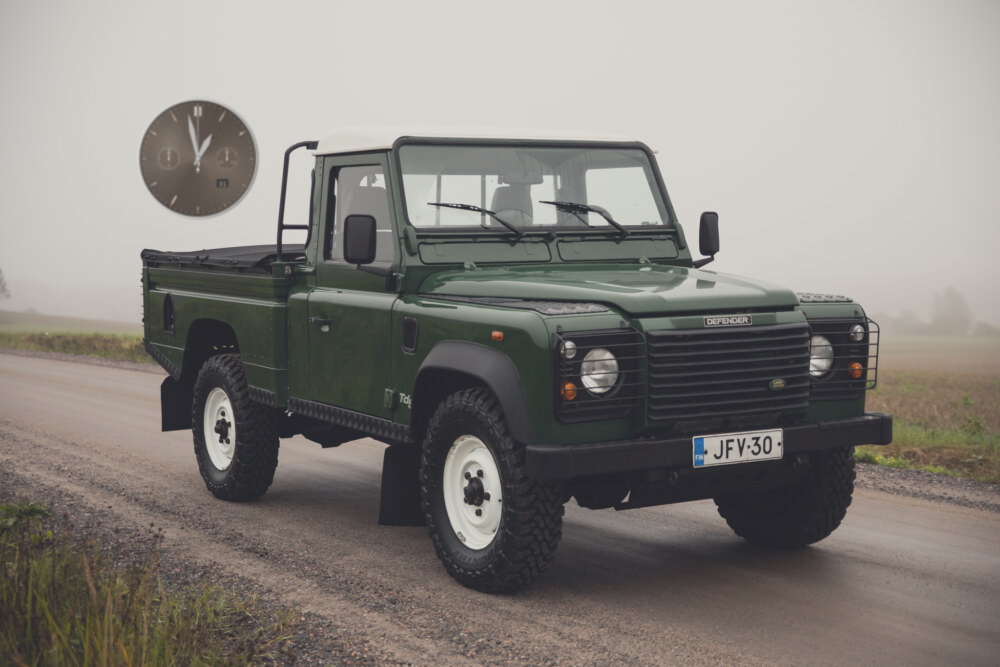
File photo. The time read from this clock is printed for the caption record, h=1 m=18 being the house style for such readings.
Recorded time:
h=12 m=58
